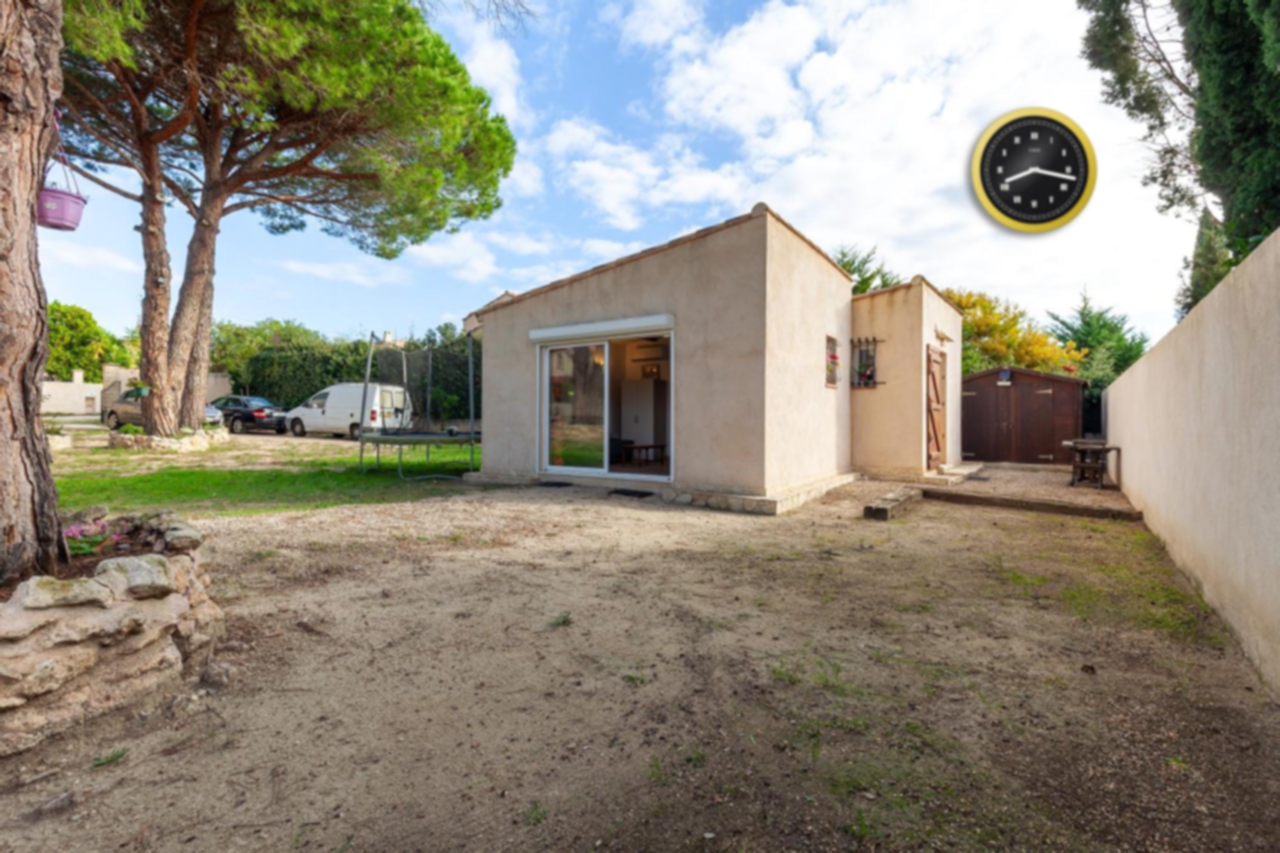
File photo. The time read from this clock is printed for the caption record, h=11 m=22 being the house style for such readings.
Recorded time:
h=8 m=17
